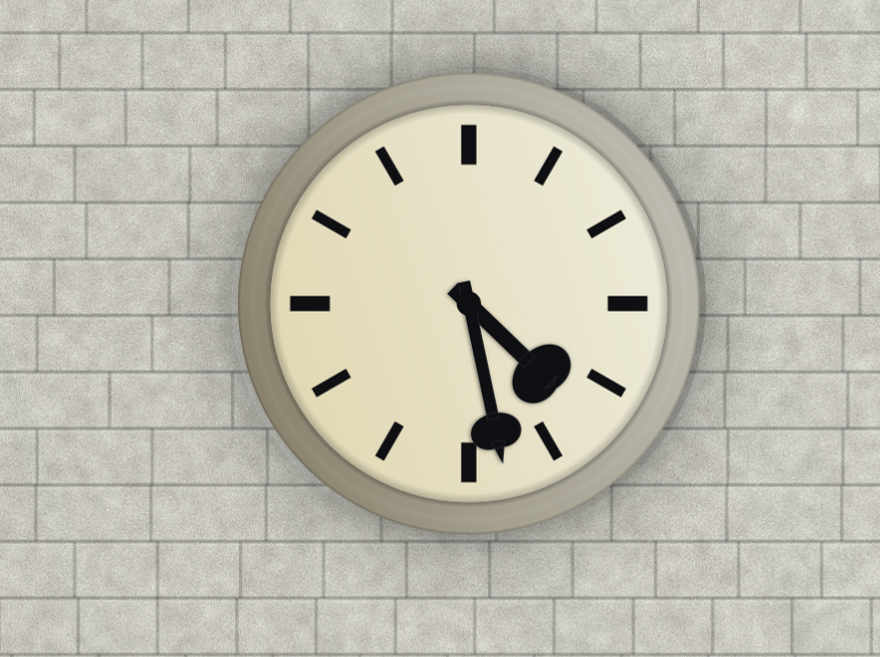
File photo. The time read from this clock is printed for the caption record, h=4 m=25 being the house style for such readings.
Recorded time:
h=4 m=28
